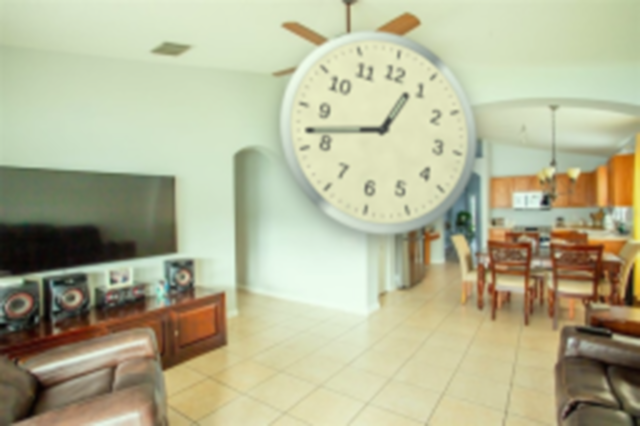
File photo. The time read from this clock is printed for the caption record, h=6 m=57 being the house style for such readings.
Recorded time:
h=12 m=42
